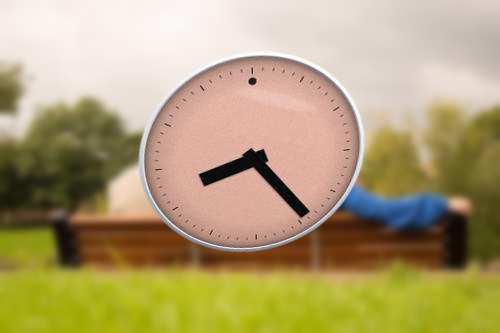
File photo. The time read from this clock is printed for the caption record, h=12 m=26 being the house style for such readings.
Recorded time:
h=8 m=24
